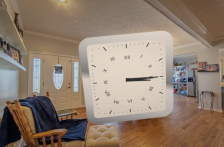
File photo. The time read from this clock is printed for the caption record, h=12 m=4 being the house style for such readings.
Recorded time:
h=3 m=15
